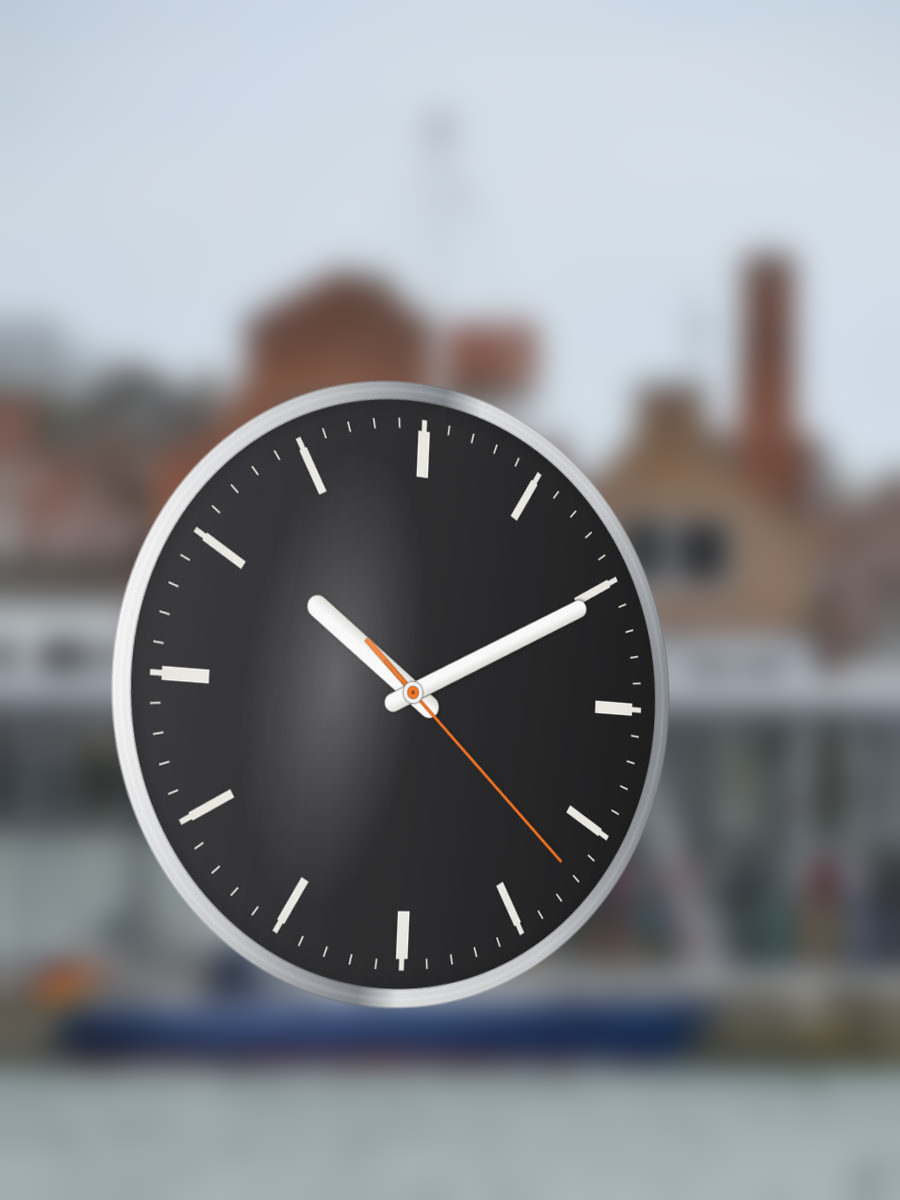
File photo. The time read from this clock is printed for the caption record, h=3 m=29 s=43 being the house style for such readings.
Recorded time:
h=10 m=10 s=22
